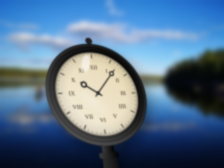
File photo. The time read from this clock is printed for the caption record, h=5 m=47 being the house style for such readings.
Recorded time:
h=10 m=7
